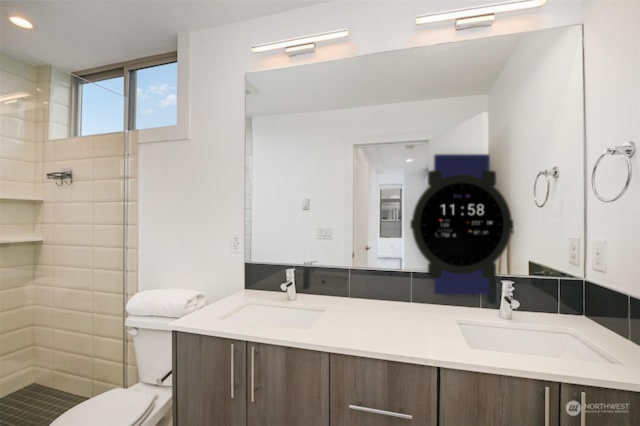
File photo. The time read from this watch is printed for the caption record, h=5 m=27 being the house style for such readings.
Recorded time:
h=11 m=58
